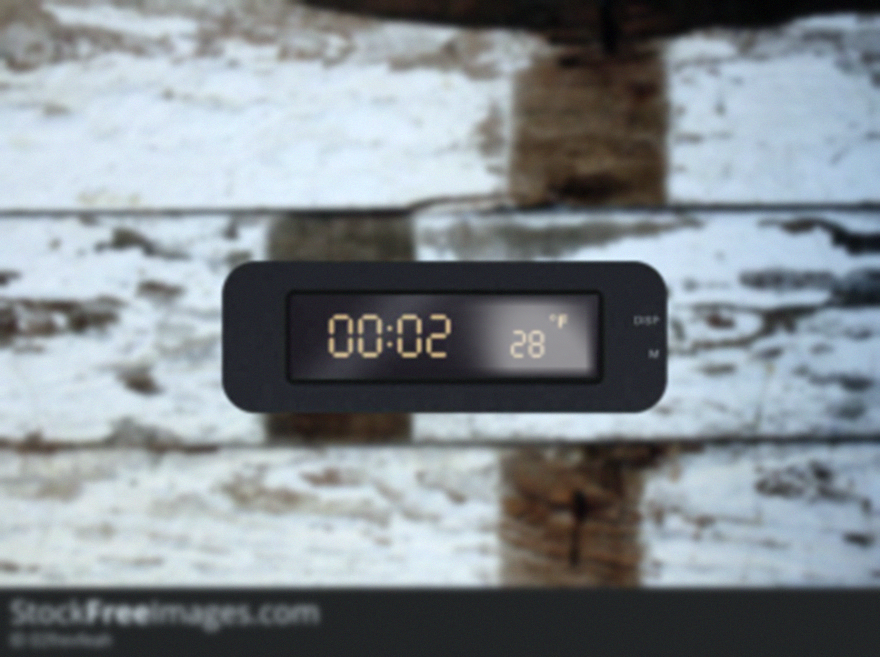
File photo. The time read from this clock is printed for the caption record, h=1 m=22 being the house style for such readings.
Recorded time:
h=0 m=2
